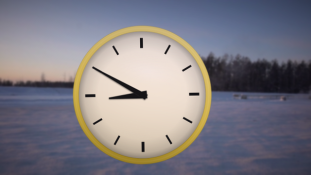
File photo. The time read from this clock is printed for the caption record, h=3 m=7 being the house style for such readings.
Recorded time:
h=8 m=50
